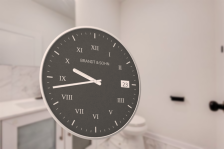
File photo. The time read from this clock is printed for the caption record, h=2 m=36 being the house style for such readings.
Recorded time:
h=9 m=43
